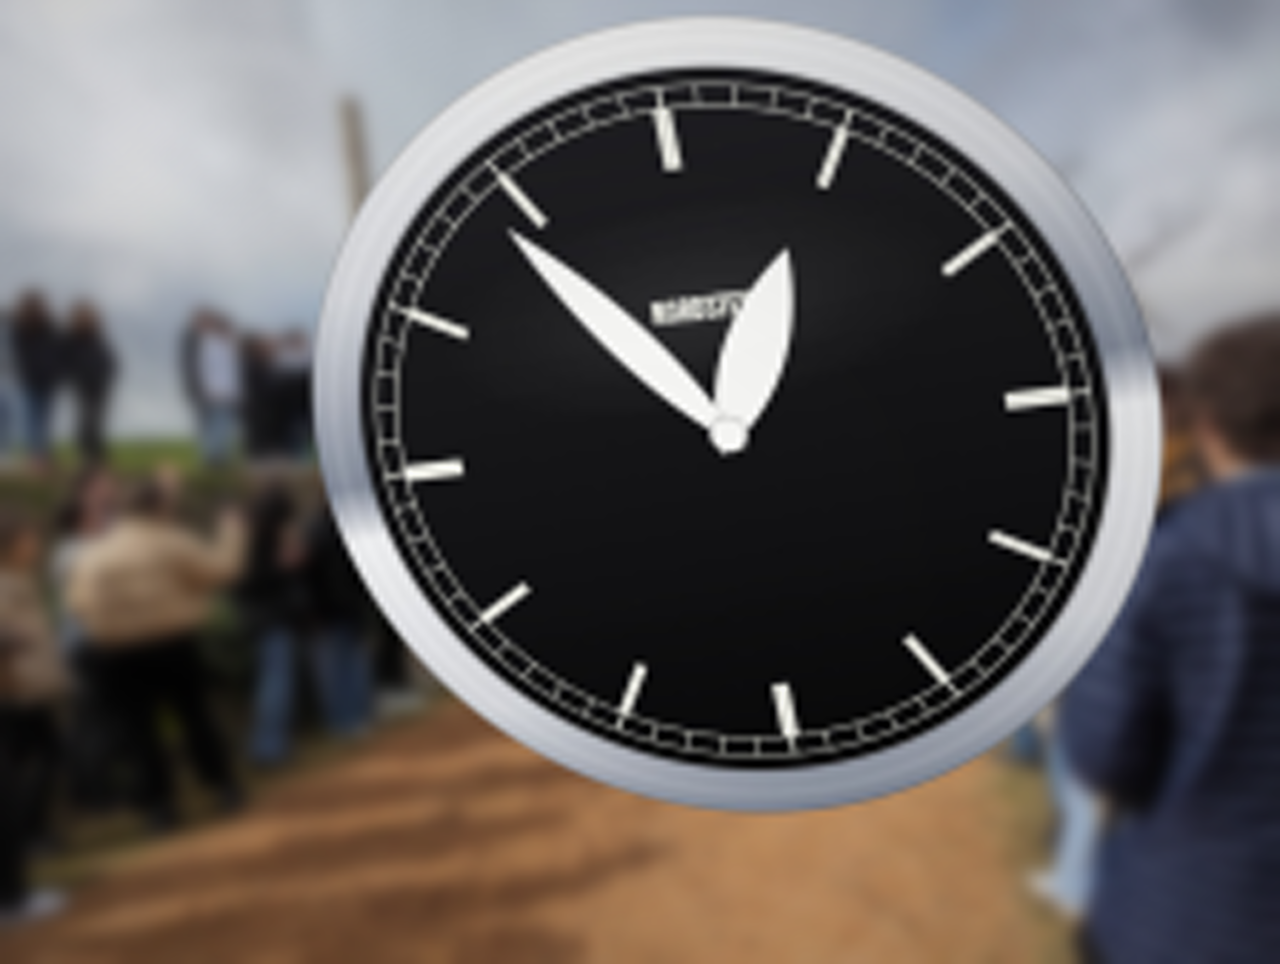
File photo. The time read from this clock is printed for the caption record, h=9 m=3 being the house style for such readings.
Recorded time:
h=12 m=54
